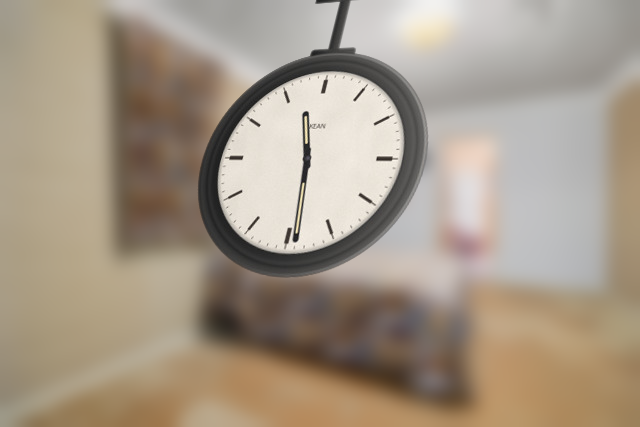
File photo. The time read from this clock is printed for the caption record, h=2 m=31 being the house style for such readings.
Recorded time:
h=11 m=29
